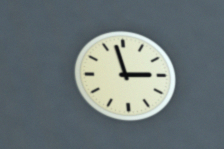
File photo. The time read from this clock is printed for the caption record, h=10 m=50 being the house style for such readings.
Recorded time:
h=2 m=58
